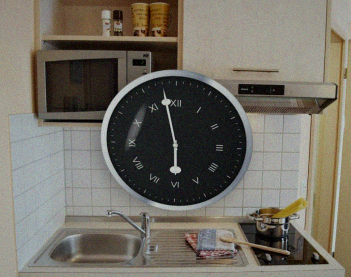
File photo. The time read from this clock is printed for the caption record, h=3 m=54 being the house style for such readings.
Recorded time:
h=5 m=58
